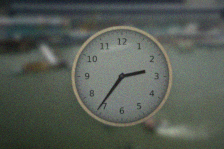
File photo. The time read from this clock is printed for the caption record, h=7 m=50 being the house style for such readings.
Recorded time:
h=2 m=36
